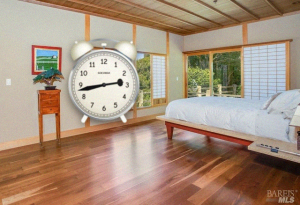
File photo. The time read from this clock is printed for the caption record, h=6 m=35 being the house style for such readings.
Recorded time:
h=2 m=43
